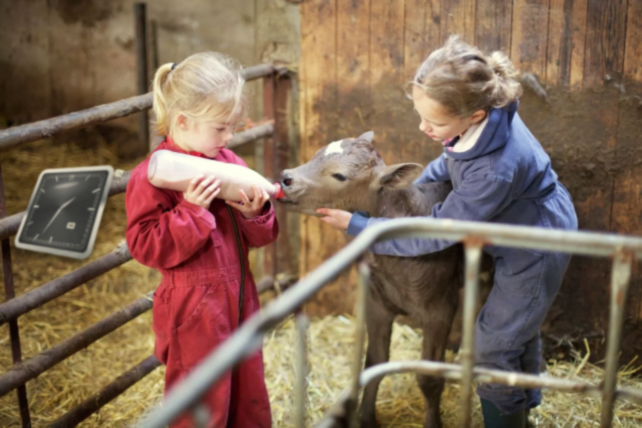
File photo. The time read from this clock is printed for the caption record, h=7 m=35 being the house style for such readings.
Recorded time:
h=1 m=34
